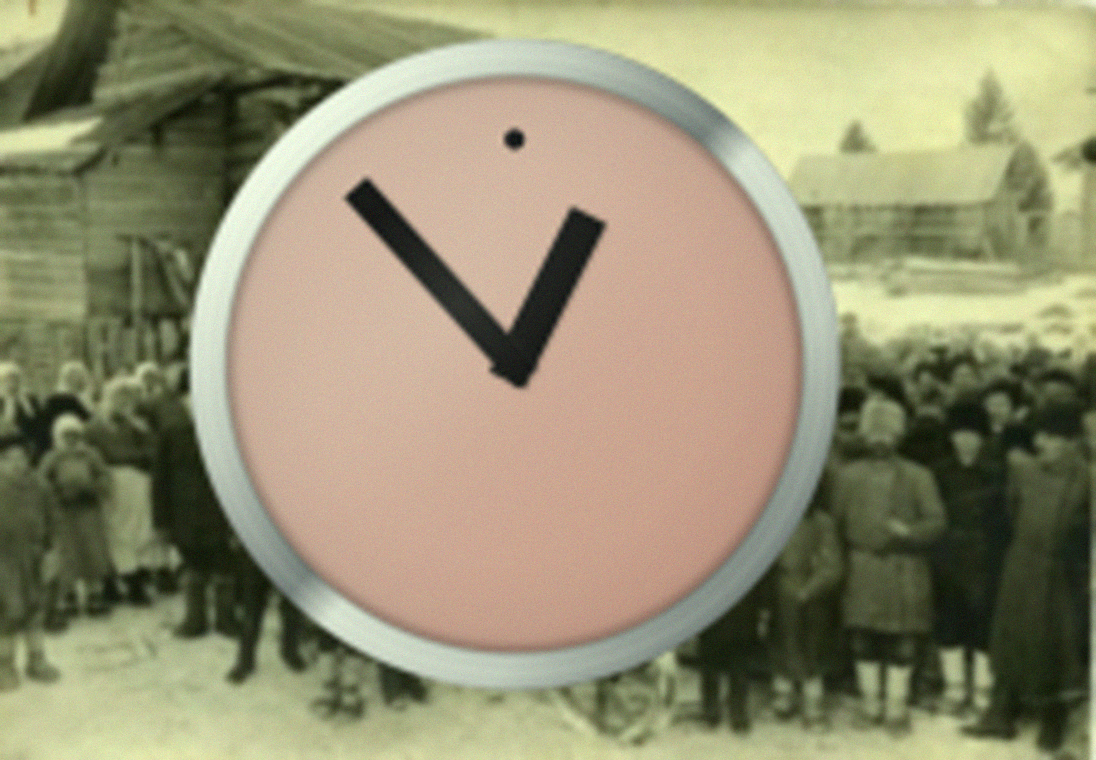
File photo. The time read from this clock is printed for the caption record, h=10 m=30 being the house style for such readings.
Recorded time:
h=12 m=53
